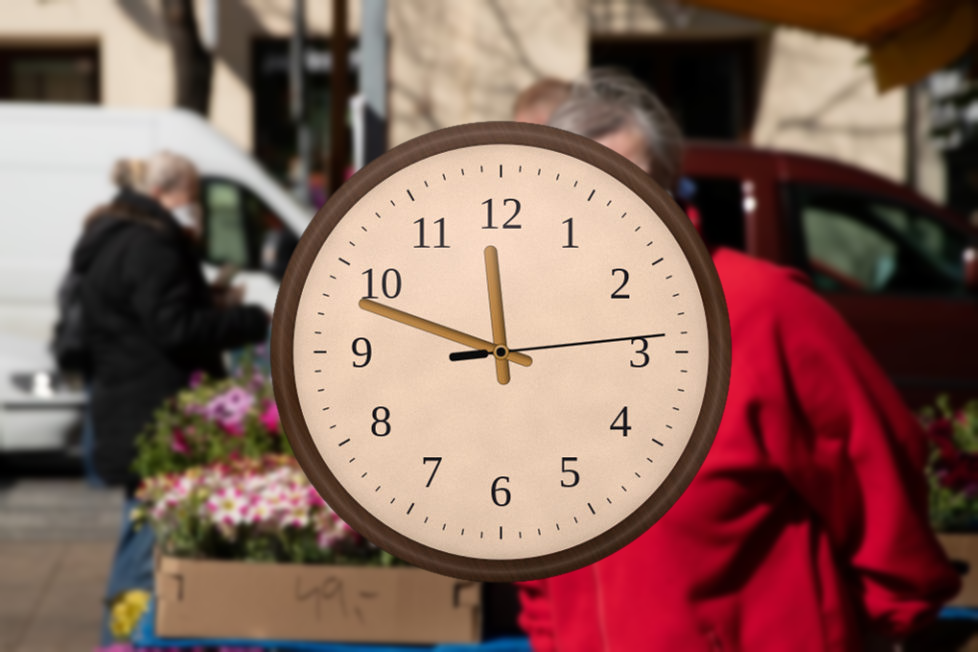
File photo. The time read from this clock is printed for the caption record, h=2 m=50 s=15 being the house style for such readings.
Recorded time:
h=11 m=48 s=14
